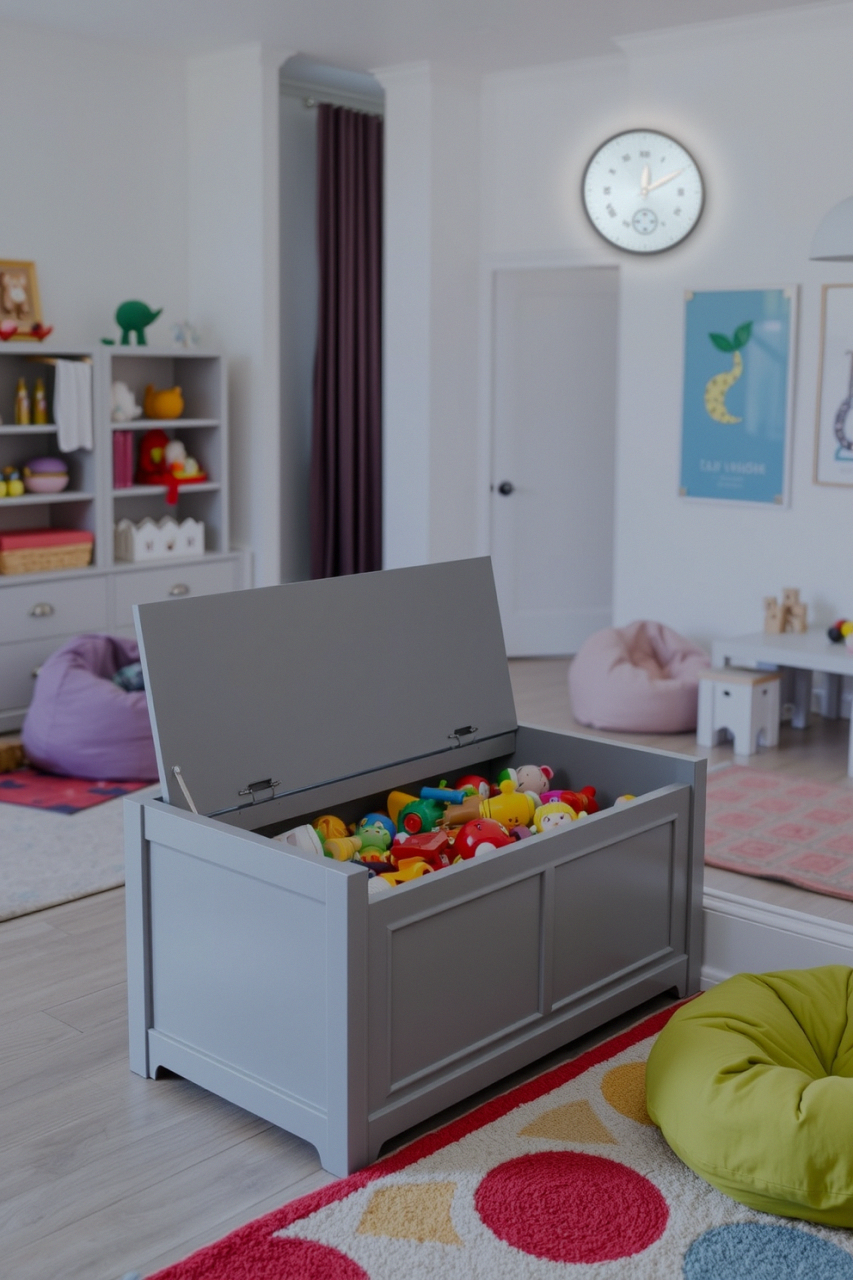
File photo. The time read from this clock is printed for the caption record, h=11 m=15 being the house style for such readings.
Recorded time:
h=12 m=10
